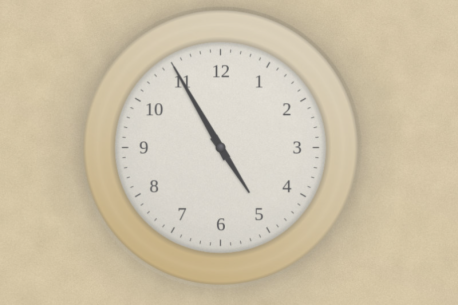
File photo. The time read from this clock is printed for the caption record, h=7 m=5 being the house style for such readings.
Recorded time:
h=4 m=55
